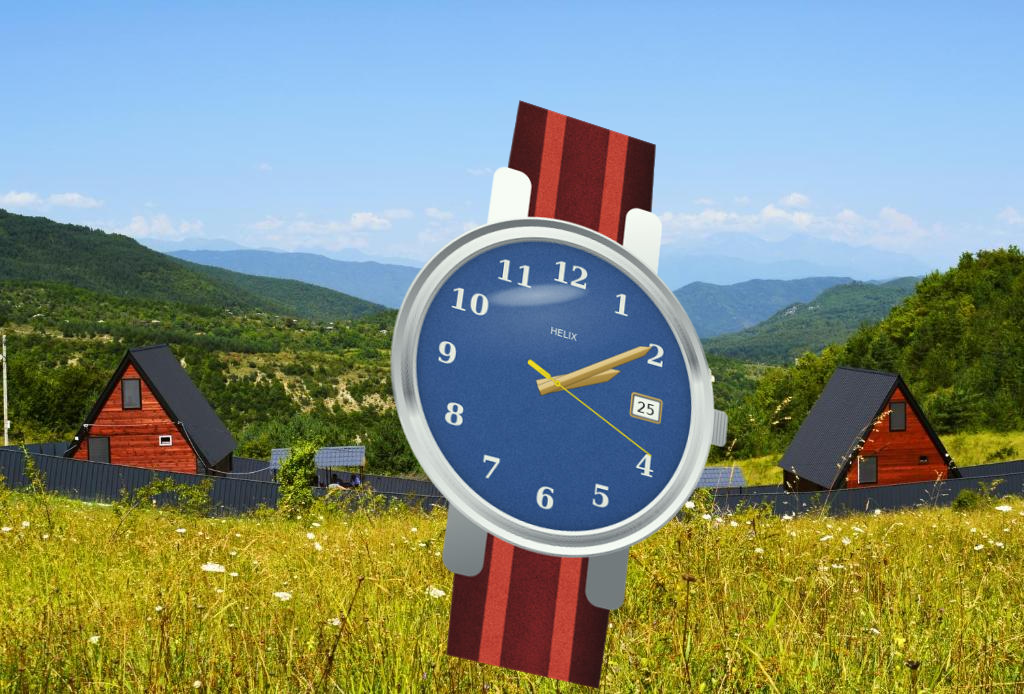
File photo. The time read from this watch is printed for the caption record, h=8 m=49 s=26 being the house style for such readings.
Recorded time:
h=2 m=9 s=19
